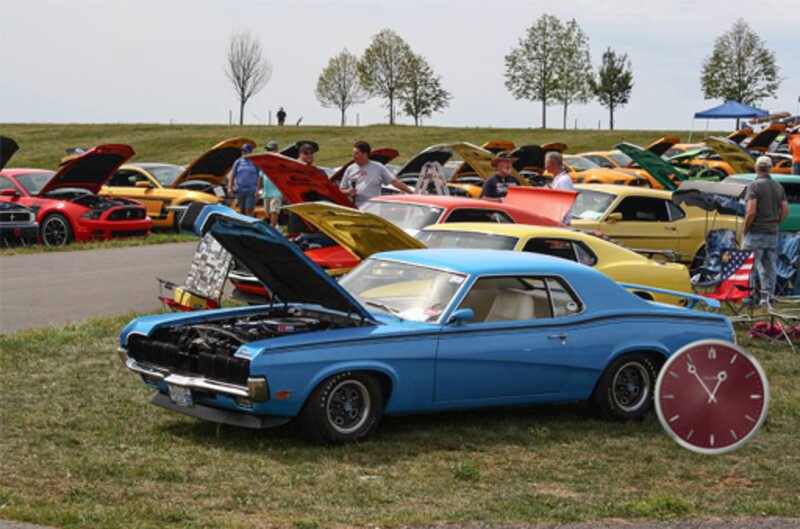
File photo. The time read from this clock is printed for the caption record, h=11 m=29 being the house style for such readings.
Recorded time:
h=12 m=54
